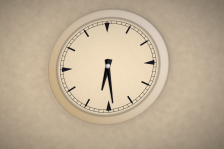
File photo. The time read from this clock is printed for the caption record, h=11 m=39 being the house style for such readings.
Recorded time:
h=6 m=29
